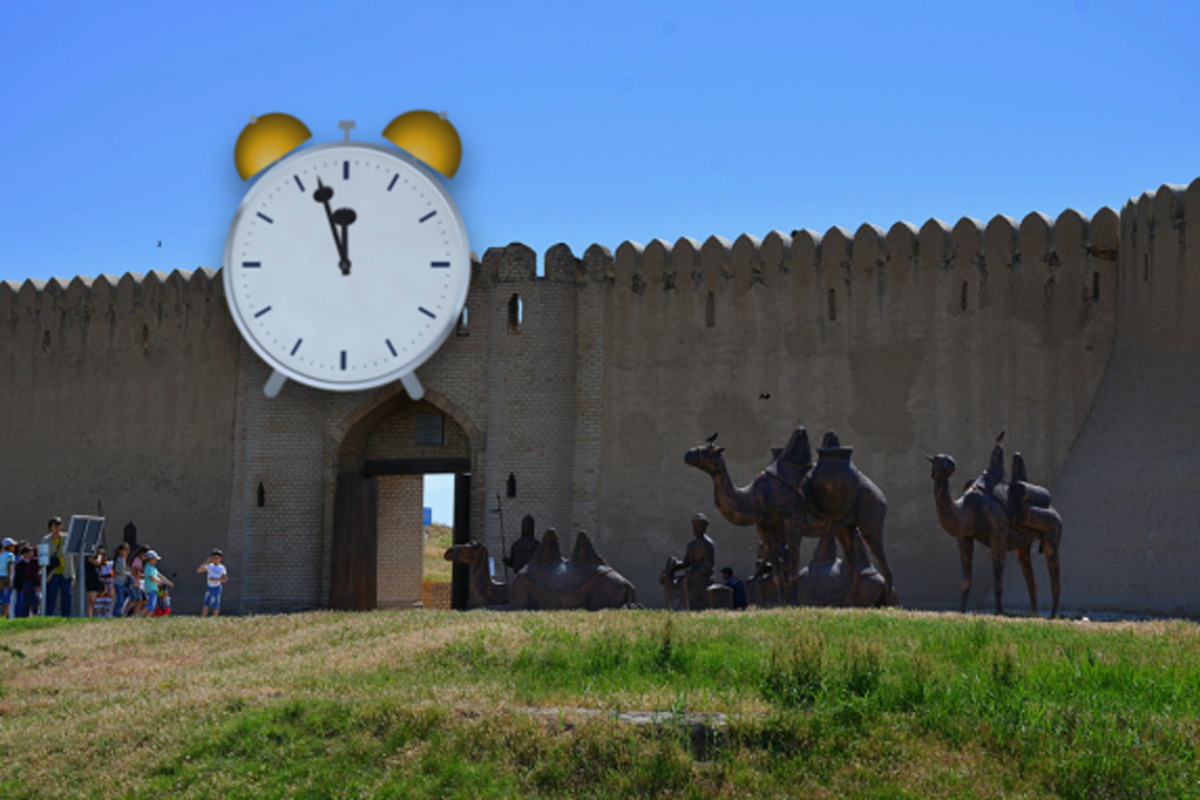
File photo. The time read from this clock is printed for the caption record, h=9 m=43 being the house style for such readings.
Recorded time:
h=11 m=57
